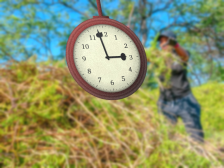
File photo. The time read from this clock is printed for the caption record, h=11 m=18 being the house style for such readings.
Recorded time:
h=2 m=58
